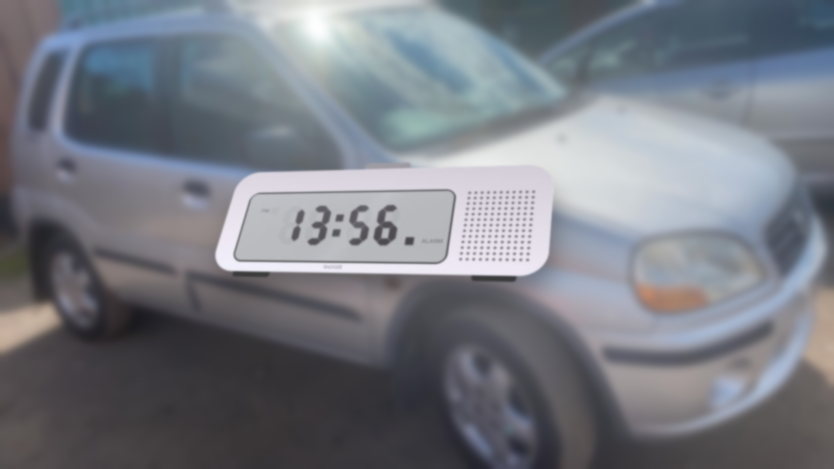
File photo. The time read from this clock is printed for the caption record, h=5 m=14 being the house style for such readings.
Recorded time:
h=13 m=56
